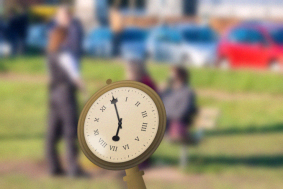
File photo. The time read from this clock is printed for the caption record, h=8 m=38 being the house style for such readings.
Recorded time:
h=7 m=0
